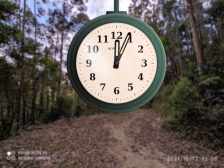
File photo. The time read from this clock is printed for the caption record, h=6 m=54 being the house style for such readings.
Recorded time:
h=12 m=4
